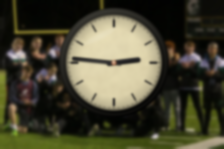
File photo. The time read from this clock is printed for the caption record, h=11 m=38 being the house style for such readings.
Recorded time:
h=2 m=46
